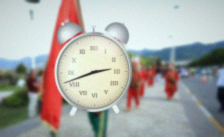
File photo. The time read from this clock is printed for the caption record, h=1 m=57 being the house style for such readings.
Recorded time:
h=2 m=42
